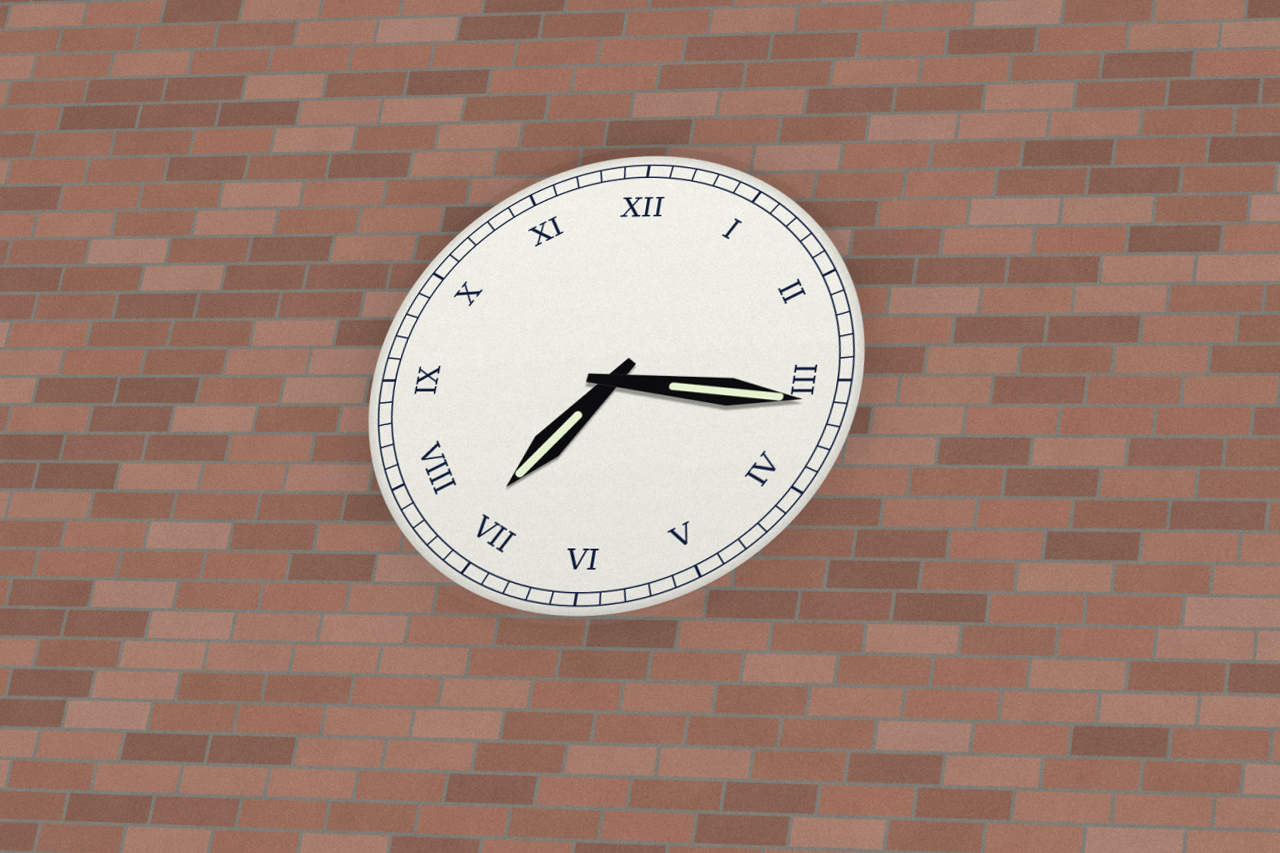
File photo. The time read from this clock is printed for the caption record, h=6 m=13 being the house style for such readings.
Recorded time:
h=7 m=16
